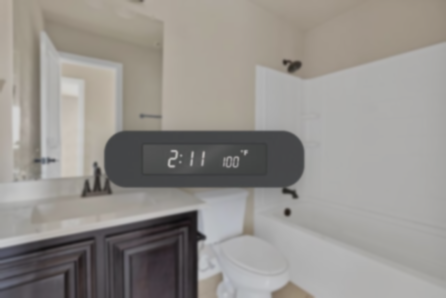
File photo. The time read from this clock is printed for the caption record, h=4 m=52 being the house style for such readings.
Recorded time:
h=2 m=11
